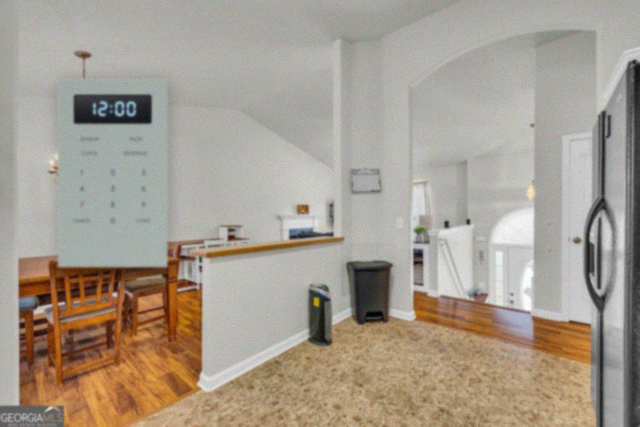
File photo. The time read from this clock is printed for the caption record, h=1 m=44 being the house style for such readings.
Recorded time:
h=12 m=0
